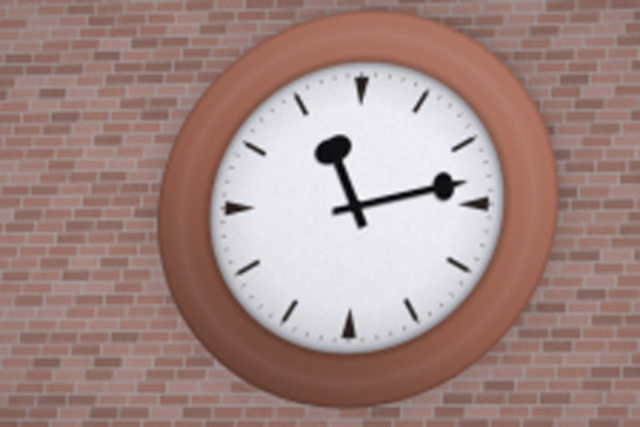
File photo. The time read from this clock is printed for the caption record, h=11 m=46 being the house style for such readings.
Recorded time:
h=11 m=13
